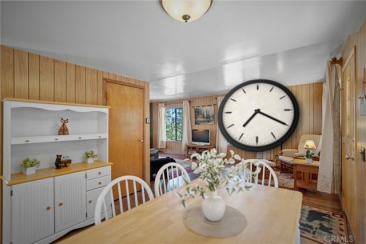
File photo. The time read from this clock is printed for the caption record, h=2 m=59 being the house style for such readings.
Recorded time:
h=7 m=20
